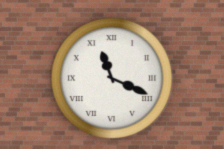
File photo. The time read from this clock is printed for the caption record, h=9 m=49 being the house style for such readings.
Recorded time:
h=11 m=19
